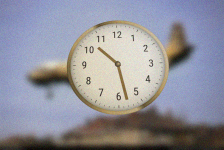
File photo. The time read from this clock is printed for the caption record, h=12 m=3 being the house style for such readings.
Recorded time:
h=10 m=28
